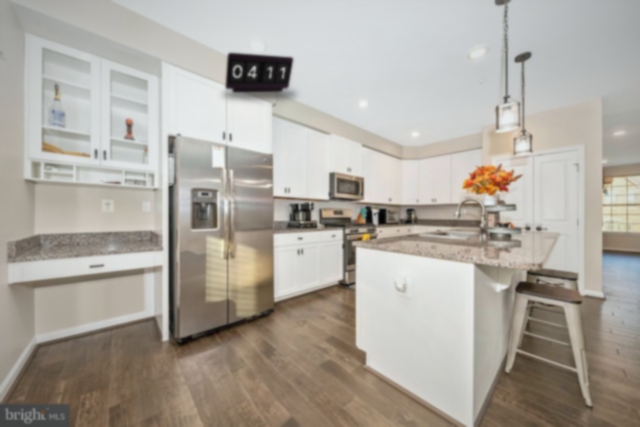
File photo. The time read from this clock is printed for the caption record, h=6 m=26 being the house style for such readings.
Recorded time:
h=4 m=11
